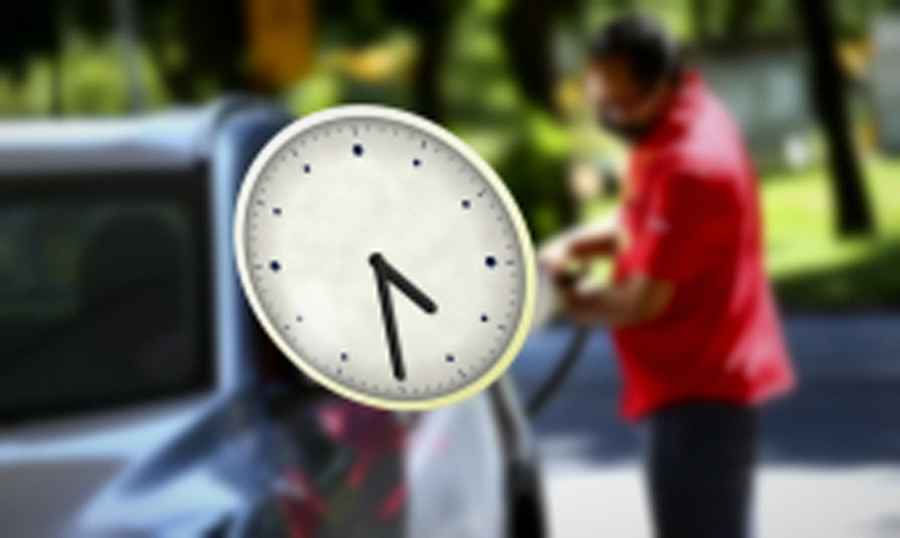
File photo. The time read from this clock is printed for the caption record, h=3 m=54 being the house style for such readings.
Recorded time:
h=4 m=30
